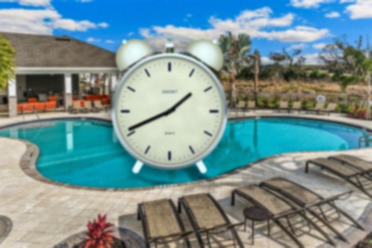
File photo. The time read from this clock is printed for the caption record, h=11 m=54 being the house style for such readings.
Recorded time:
h=1 m=41
